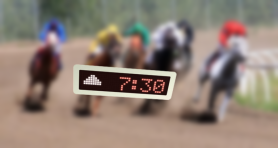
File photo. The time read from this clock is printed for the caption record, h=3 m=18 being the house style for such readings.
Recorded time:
h=7 m=30
